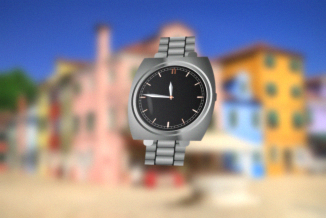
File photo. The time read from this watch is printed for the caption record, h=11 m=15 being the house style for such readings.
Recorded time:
h=11 m=46
